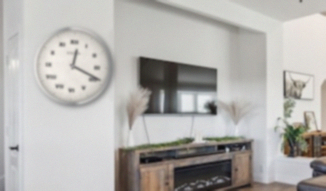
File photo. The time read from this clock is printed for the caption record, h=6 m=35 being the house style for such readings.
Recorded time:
h=12 m=19
